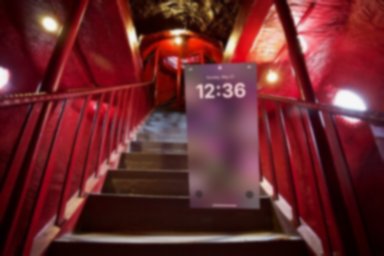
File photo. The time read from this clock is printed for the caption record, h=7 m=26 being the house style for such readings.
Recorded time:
h=12 m=36
